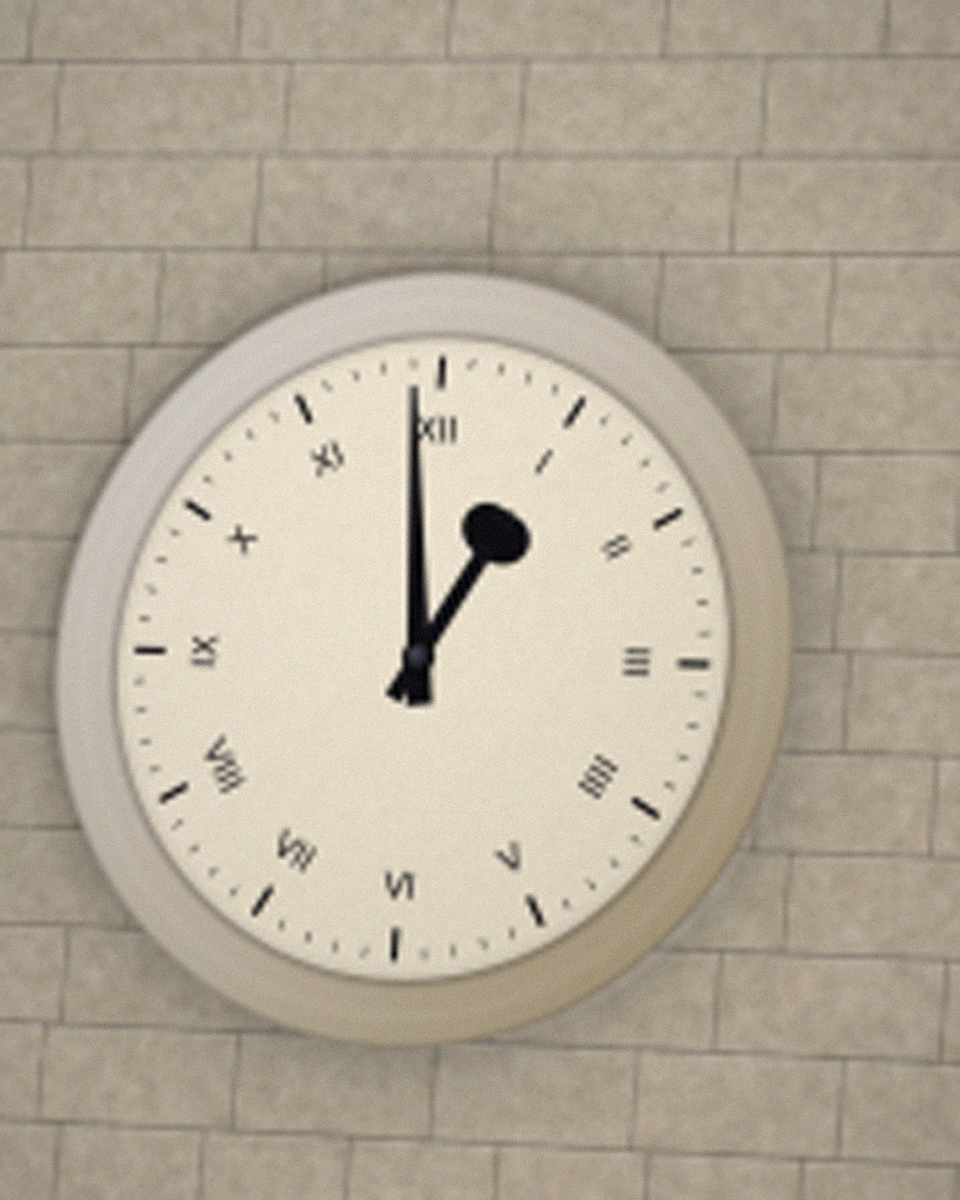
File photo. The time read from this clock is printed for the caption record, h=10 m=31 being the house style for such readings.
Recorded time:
h=12 m=59
